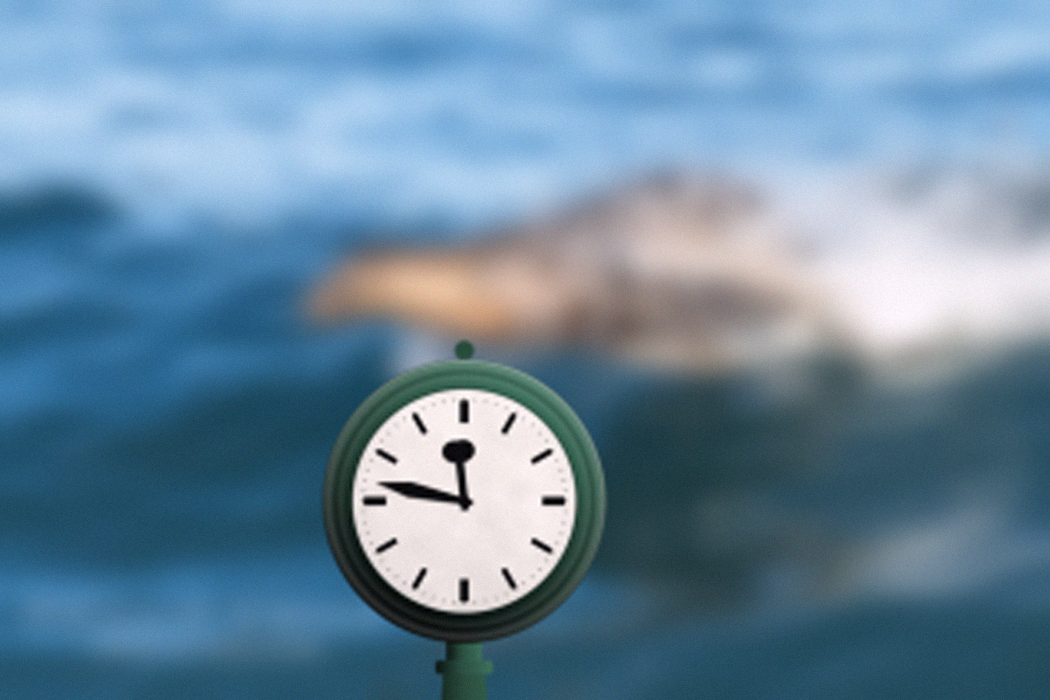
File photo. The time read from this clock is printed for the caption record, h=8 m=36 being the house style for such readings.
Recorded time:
h=11 m=47
